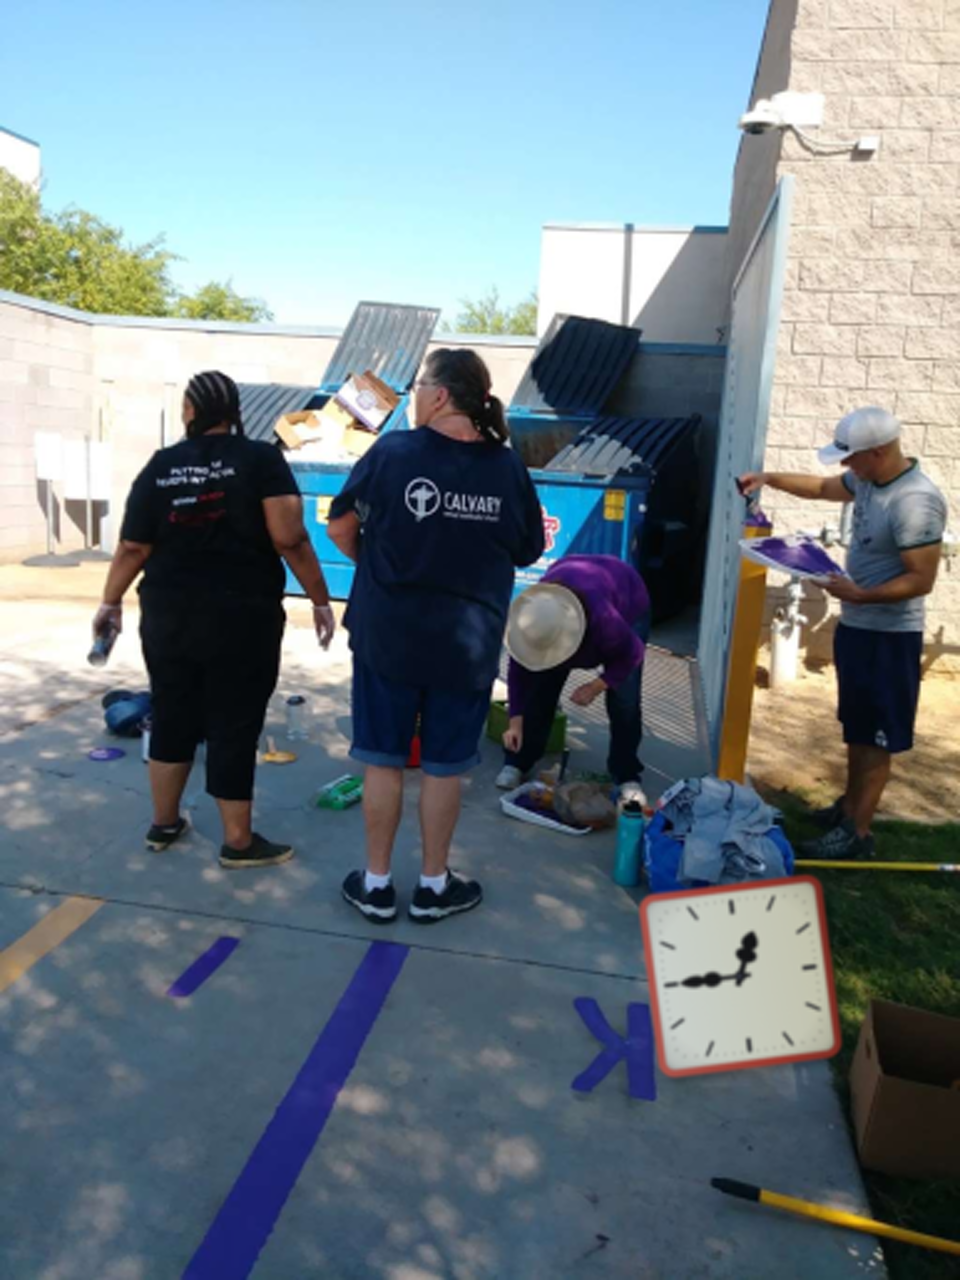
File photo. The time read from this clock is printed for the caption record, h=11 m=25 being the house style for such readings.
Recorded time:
h=12 m=45
